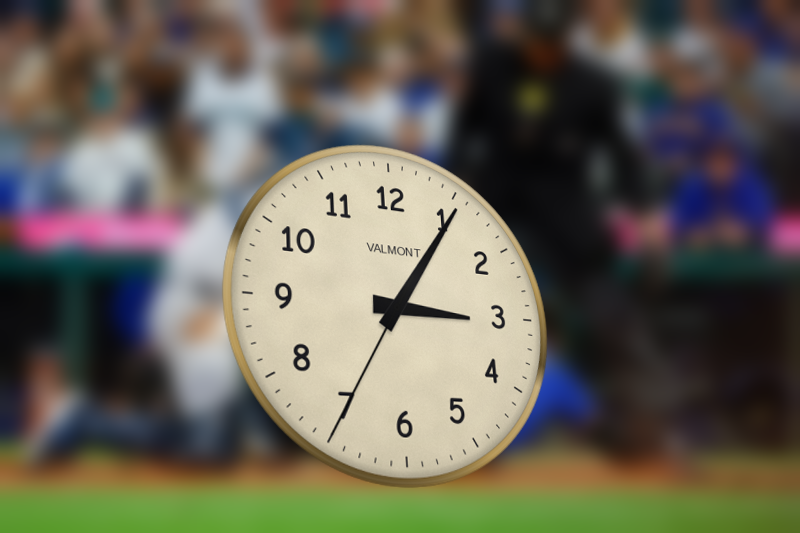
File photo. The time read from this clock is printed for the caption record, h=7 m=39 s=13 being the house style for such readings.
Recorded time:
h=3 m=5 s=35
